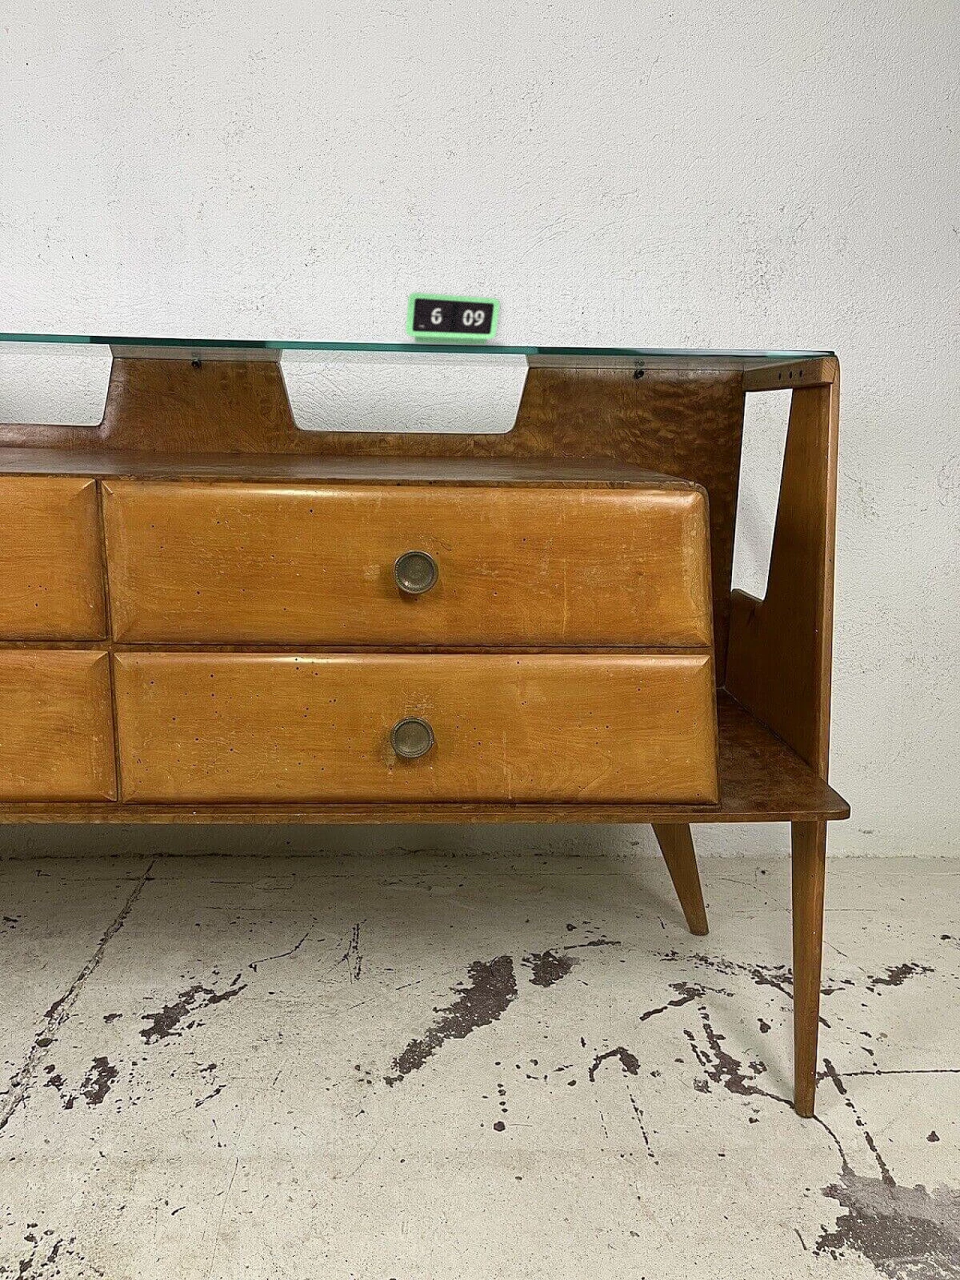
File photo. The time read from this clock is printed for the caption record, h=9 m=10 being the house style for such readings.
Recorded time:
h=6 m=9
